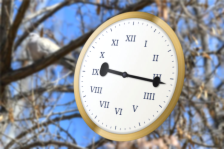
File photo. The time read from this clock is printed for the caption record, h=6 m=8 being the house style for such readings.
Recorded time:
h=9 m=16
